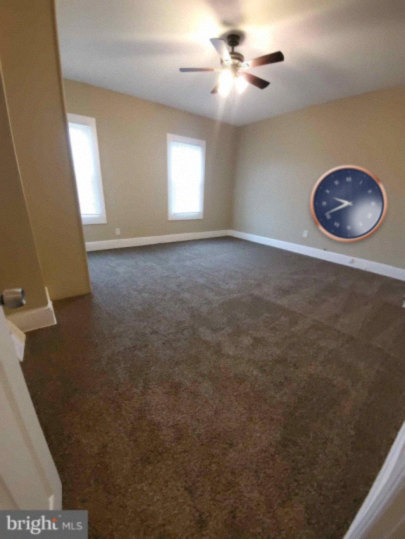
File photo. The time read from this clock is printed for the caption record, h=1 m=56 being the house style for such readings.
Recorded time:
h=9 m=41
